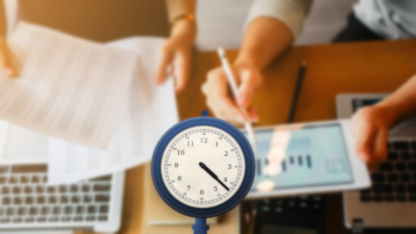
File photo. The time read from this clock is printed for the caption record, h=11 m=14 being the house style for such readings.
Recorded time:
h=4 m=22
